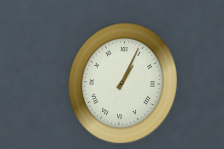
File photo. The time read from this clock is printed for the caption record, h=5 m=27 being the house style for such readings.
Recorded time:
h=1 m=4
